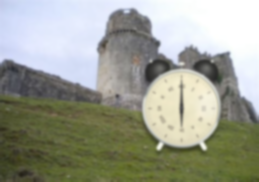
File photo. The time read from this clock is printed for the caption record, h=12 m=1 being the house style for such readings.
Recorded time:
h=6 m=0
